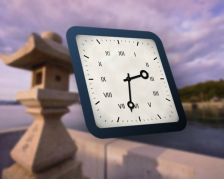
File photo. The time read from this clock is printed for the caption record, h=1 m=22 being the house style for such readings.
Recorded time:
h=2 m=32
